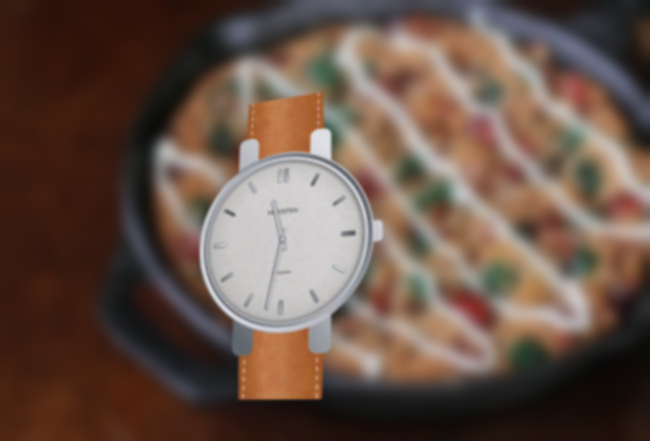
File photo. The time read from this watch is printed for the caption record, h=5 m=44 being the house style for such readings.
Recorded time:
h=11 m=32
